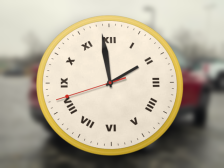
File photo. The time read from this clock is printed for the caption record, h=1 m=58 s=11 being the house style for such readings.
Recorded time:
h=1 m=58 s=42
